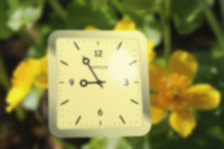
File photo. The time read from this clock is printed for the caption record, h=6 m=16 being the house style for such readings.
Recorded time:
h=8 m=55
